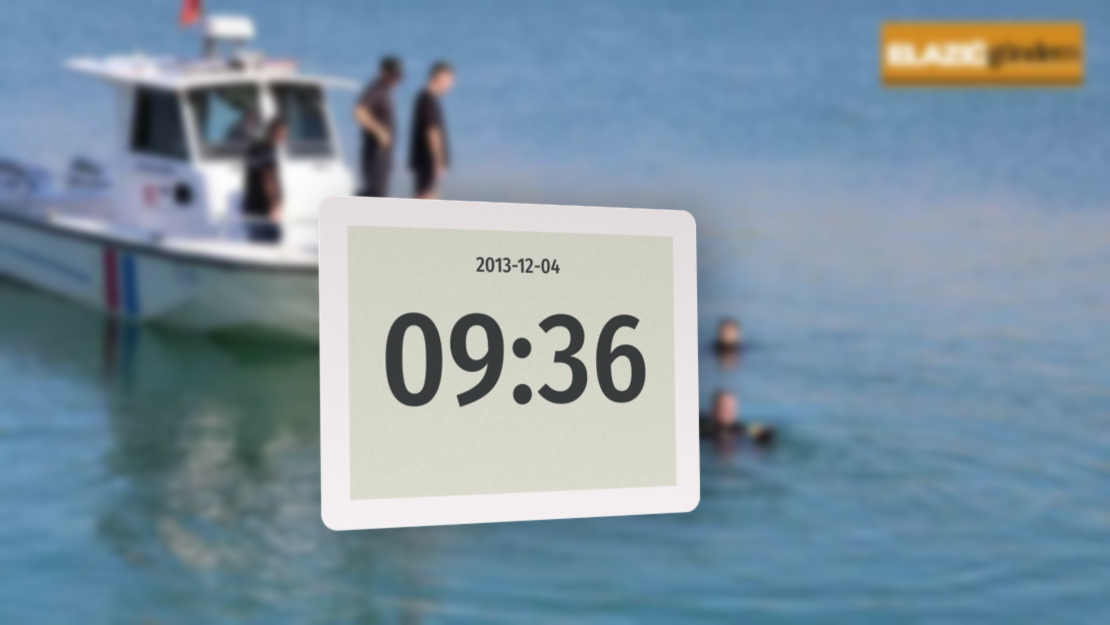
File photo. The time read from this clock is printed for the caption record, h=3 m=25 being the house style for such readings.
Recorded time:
h=9 m=36
